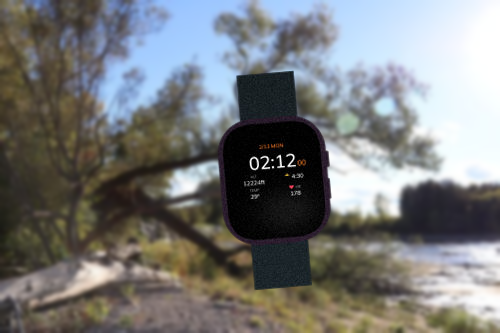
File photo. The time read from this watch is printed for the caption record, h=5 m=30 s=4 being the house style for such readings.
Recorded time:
h=2 m=12 s=0
